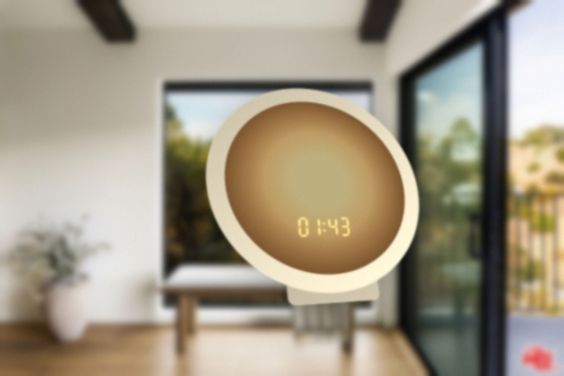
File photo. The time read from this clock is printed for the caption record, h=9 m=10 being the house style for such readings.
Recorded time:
h=1 m=43
